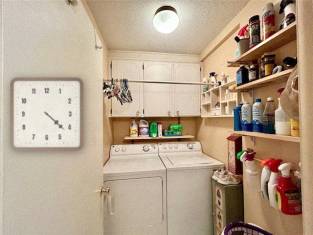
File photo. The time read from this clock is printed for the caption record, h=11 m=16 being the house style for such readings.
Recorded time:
h=4 m=22
